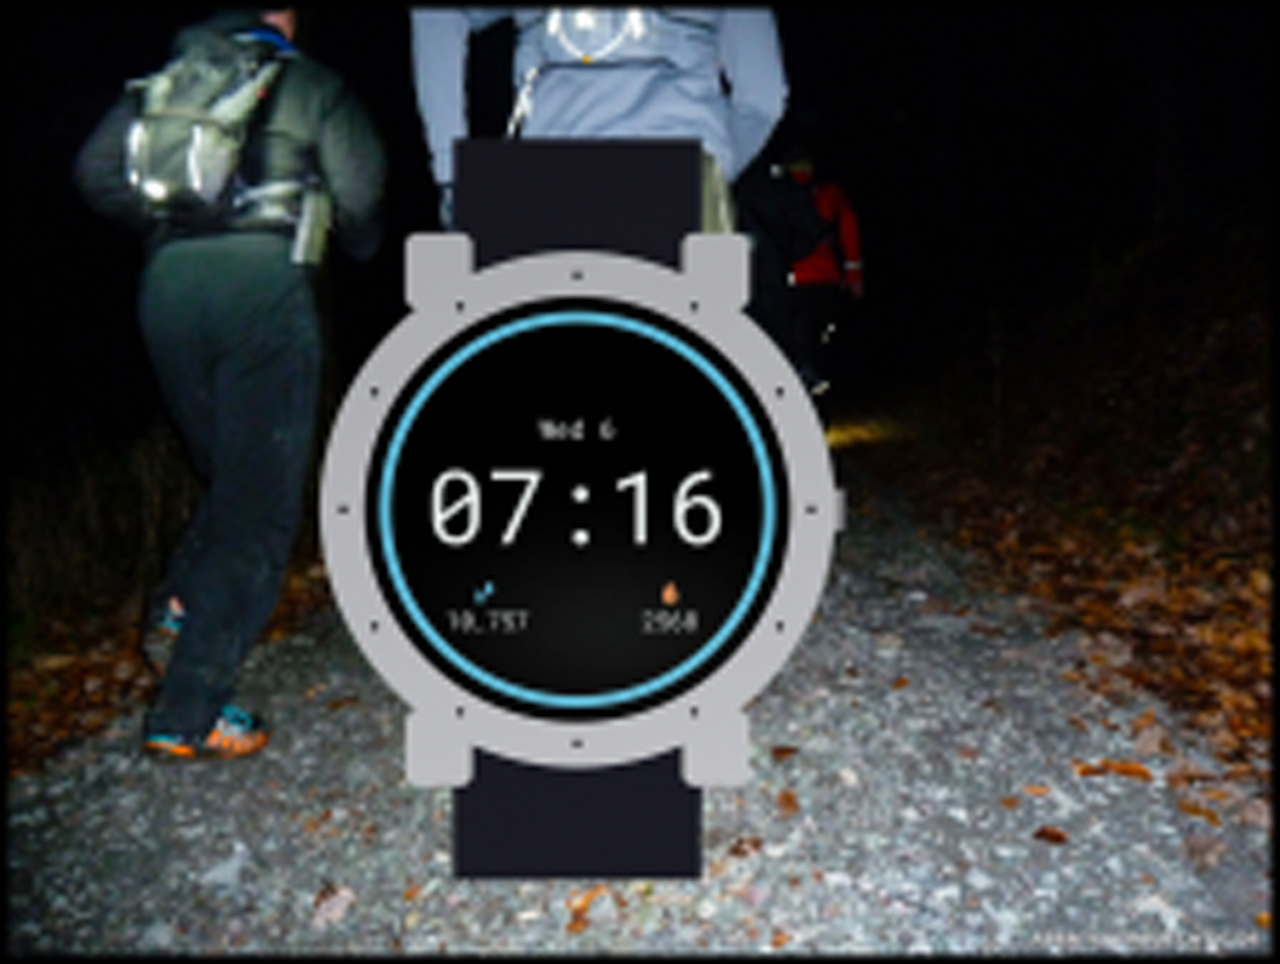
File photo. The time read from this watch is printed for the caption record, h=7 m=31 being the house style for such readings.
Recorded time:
h=7 m=16
